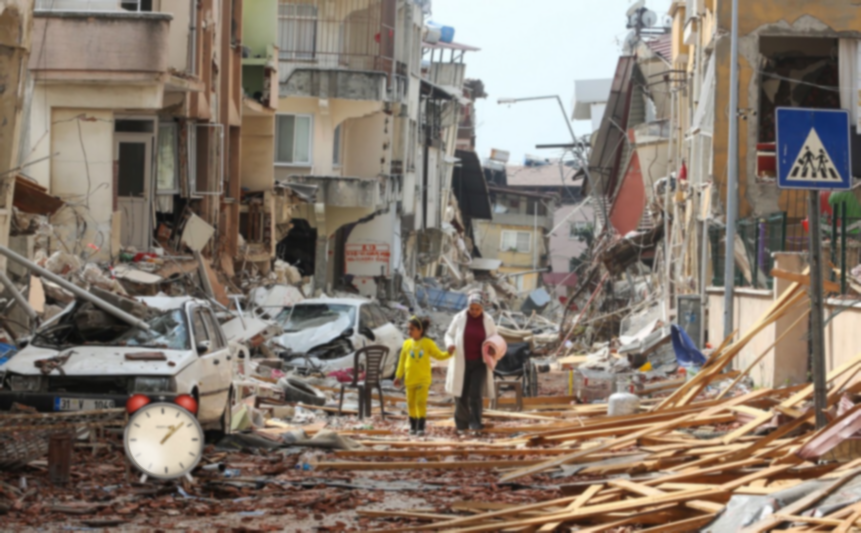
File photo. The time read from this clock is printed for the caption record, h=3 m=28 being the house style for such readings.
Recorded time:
h=1 m=8
